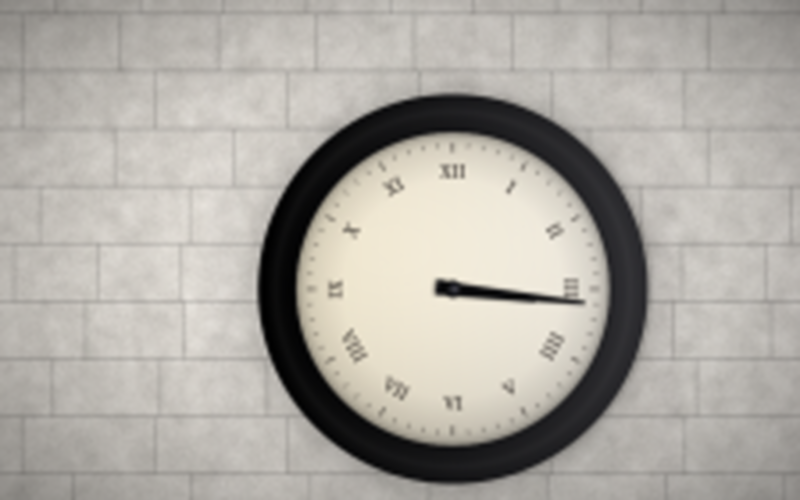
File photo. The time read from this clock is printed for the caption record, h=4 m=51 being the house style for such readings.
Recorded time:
h=3 m=16
